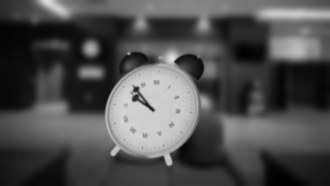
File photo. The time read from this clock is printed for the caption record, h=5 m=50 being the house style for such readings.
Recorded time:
h=9 m=52
